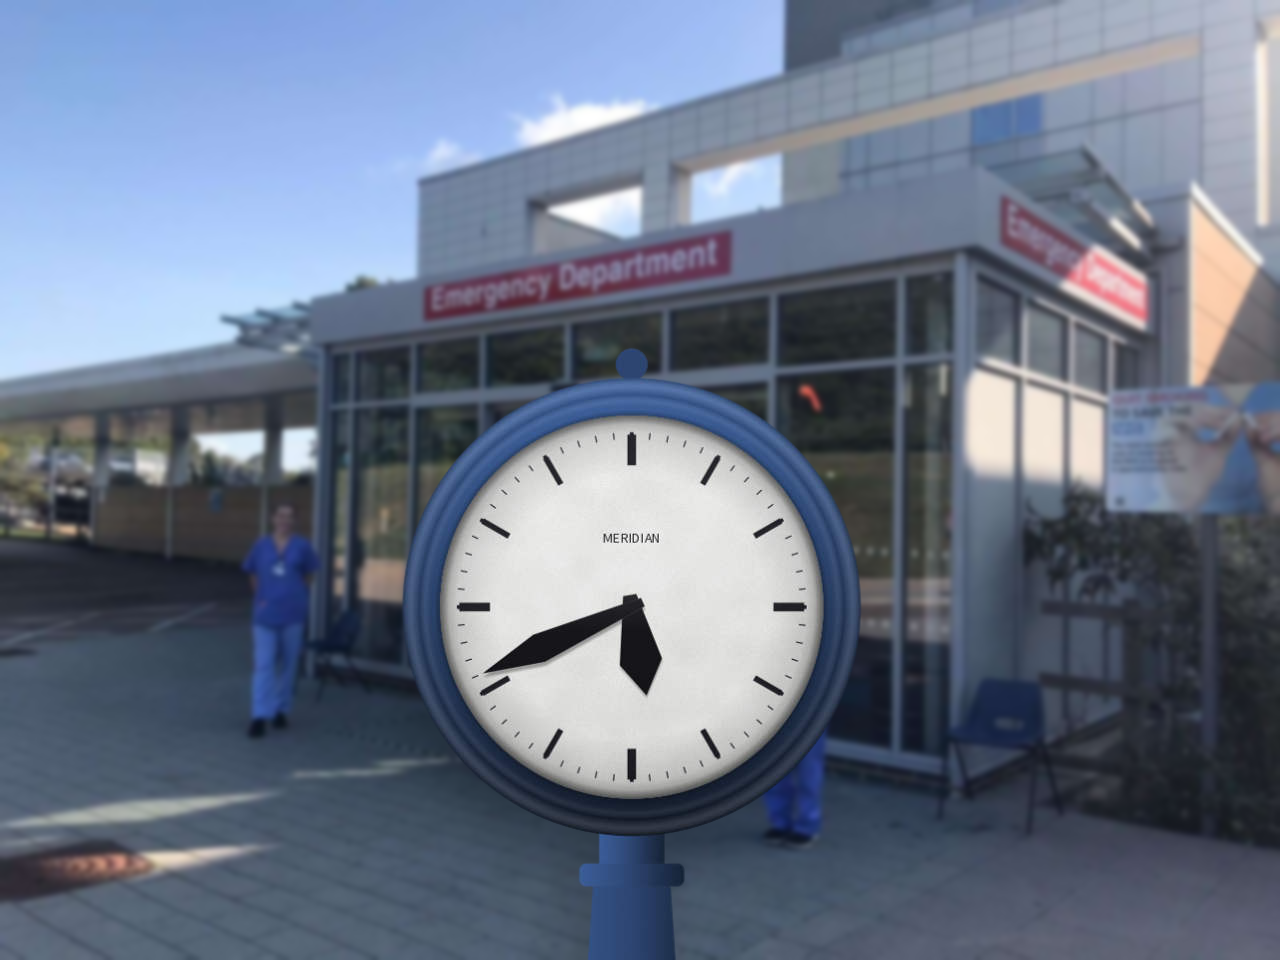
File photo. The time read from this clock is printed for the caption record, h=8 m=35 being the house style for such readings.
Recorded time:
h=5 m=41
